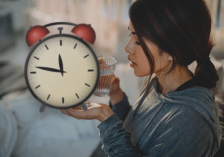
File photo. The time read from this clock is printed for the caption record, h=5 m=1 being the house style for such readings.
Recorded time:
h=11 m=47
